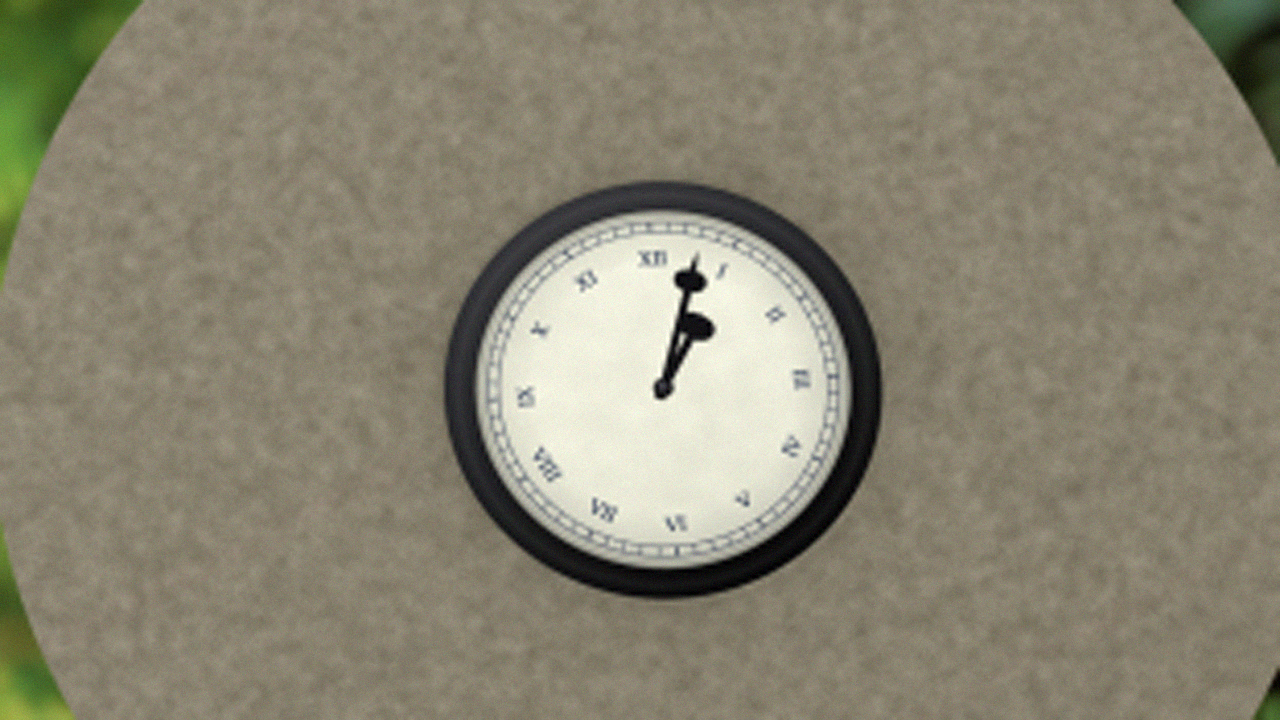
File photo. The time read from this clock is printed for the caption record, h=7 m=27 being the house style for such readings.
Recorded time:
h=1 m=3
